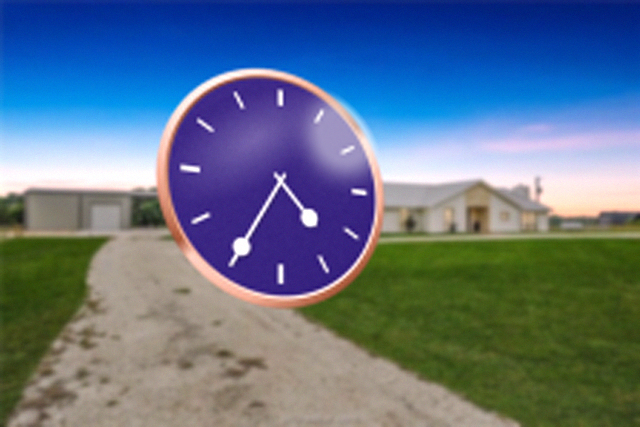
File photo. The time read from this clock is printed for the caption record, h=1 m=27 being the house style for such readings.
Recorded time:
h=4 m=35
